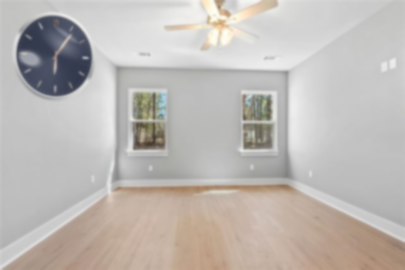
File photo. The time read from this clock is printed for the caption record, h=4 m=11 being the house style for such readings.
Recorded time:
h=6 m=6
